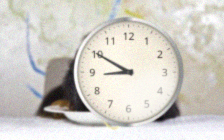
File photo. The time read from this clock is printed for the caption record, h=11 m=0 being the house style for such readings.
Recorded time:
h=8 m=50
